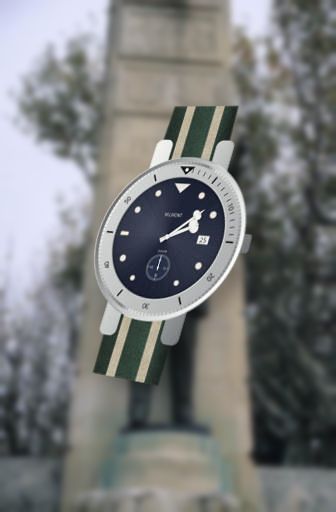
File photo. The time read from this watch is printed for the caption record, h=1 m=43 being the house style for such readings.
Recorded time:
h=2 m=8
